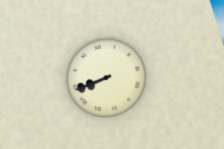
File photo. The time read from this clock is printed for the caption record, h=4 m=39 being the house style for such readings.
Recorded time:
h=8 m=44
